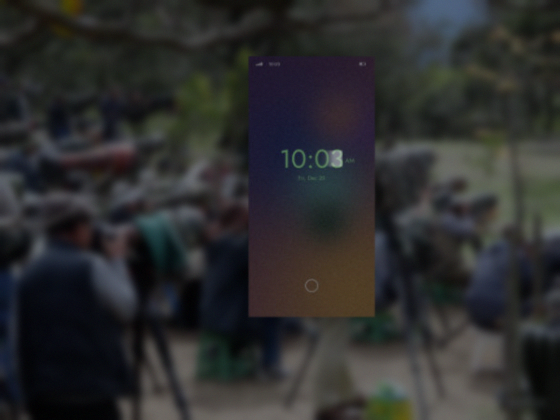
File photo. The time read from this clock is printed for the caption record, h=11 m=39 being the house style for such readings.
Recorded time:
h=10 m=3
